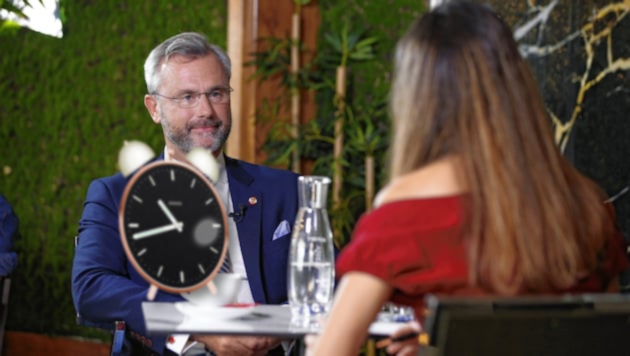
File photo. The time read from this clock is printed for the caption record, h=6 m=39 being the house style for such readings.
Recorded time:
h=10 m=43
